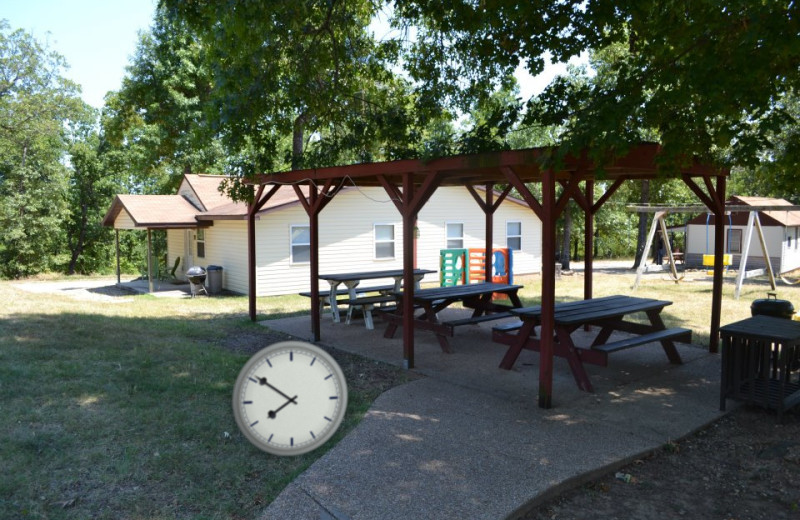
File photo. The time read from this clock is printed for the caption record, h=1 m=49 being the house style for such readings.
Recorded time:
h=7 m=51
